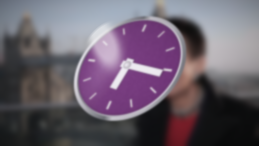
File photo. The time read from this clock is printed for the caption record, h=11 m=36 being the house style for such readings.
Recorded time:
h=6 m=16
